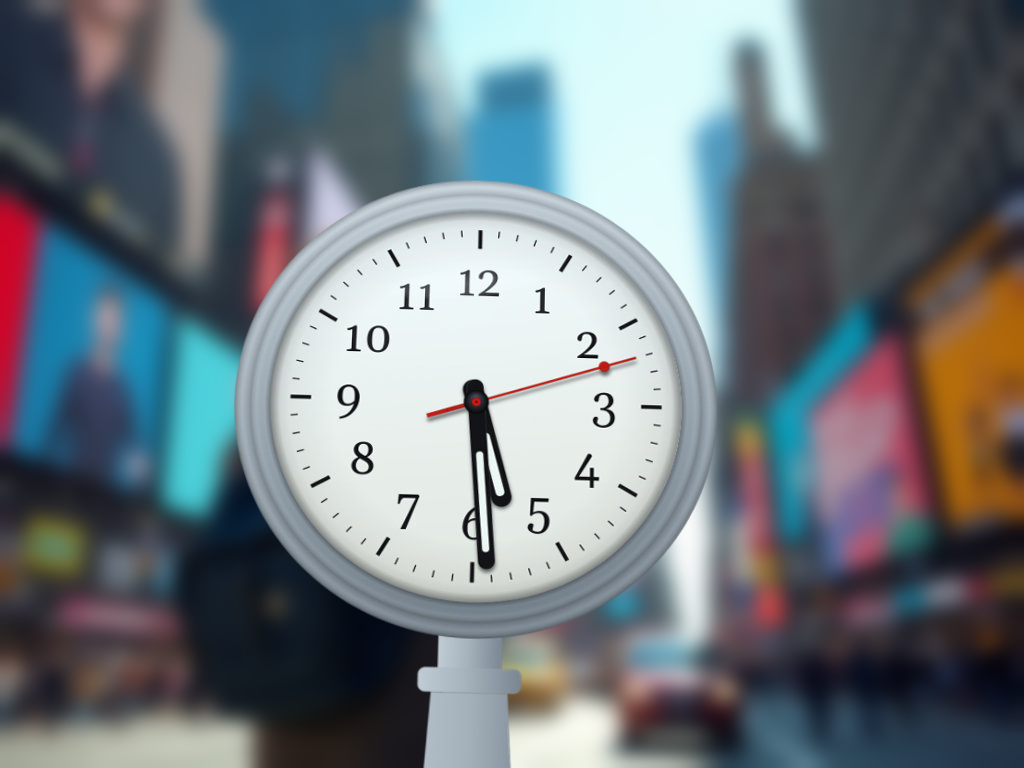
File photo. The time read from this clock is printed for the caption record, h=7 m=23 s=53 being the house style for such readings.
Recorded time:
h=5 m=29 s=12
